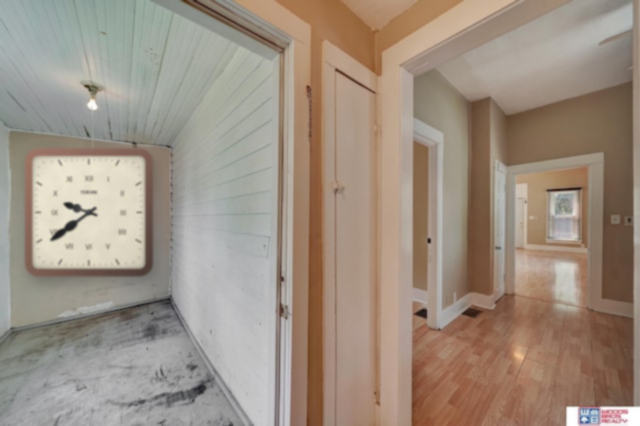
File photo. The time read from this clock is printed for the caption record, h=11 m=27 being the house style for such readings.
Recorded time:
h=9 m=39
